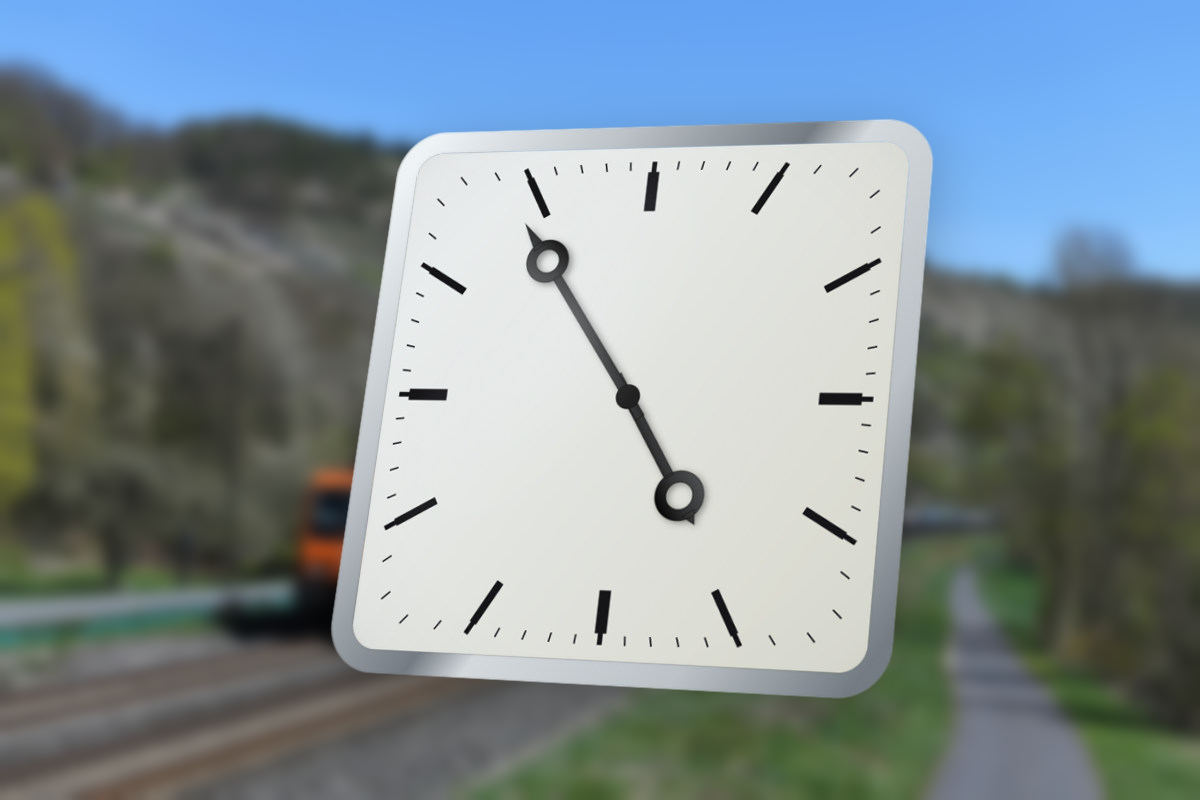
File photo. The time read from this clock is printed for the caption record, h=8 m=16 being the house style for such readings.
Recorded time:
h=4 m=54
